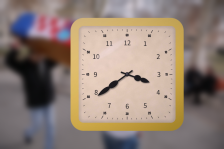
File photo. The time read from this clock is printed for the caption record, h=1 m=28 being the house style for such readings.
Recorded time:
h=3 m=39
